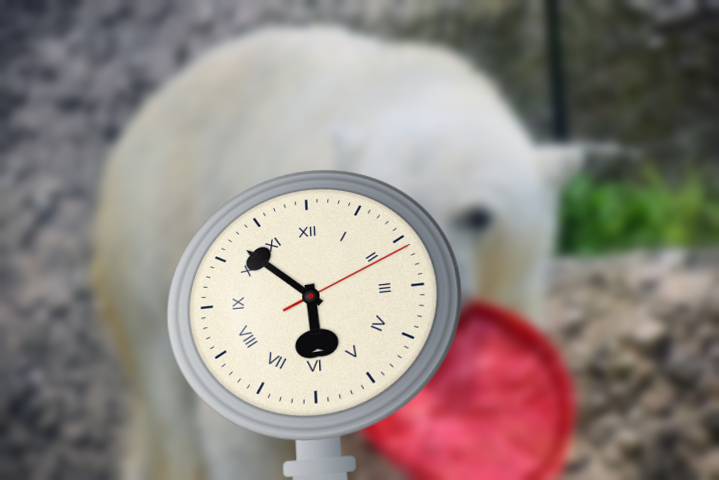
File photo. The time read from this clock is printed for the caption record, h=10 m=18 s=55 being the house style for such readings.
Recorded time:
h=5 m=52 s=11
